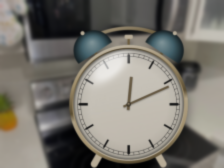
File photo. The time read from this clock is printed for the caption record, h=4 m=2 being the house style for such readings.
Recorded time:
h=12 m=11
